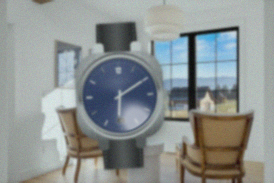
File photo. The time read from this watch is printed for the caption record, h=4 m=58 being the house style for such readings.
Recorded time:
h=6 m=10
